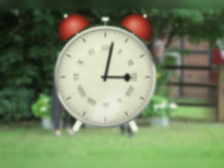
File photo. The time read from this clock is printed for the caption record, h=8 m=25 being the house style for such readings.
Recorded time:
h=3 m=2
